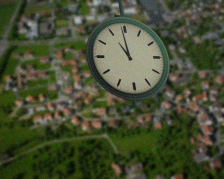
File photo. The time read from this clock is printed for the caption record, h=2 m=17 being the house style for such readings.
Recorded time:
h=10 m=59
